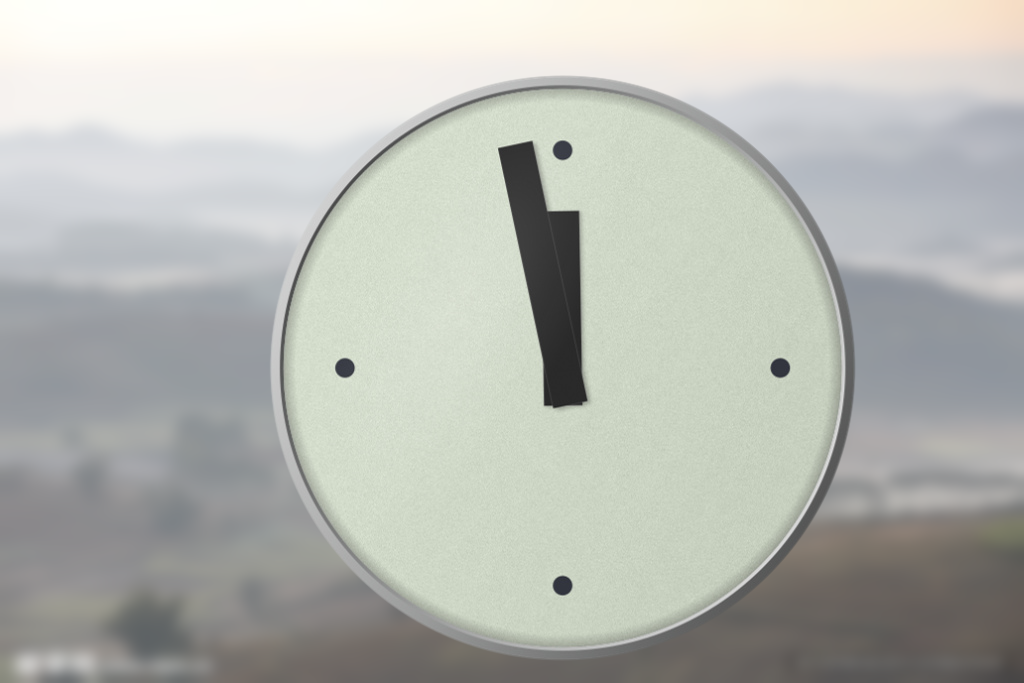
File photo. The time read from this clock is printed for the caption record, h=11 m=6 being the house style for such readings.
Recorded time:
h=11 m=58
